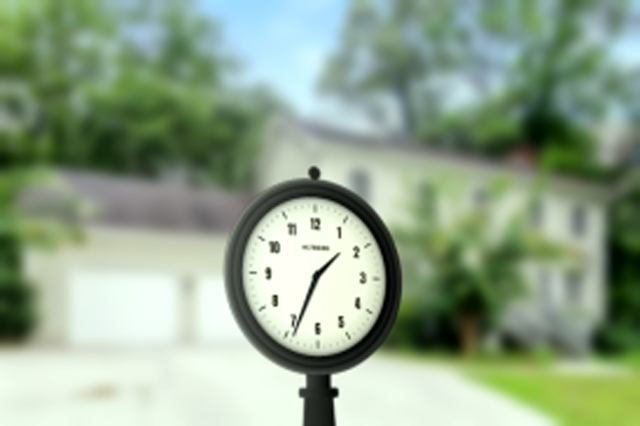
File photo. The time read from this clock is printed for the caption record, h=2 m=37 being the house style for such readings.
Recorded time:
h=1 m=34
